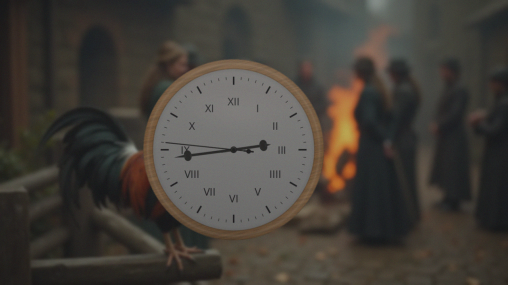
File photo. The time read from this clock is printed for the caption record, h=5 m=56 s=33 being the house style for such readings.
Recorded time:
h=2 m=43 s=46
